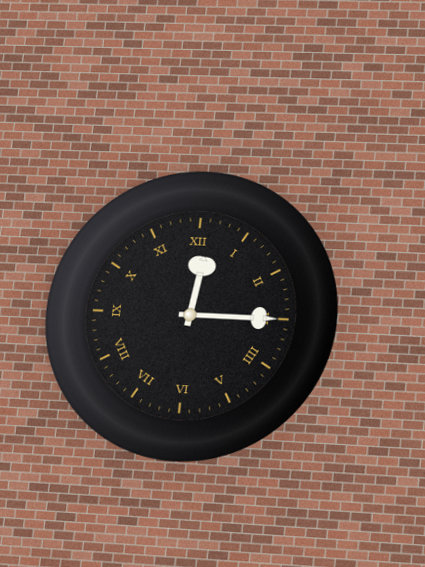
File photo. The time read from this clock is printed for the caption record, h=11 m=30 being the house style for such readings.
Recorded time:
h=12 m=15
